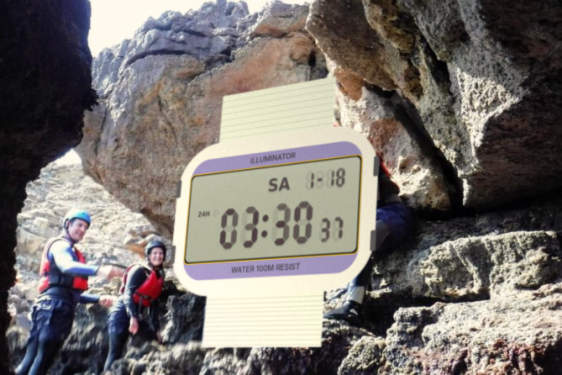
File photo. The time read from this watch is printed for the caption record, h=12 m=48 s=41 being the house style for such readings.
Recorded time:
h=3 m=30 s=37
